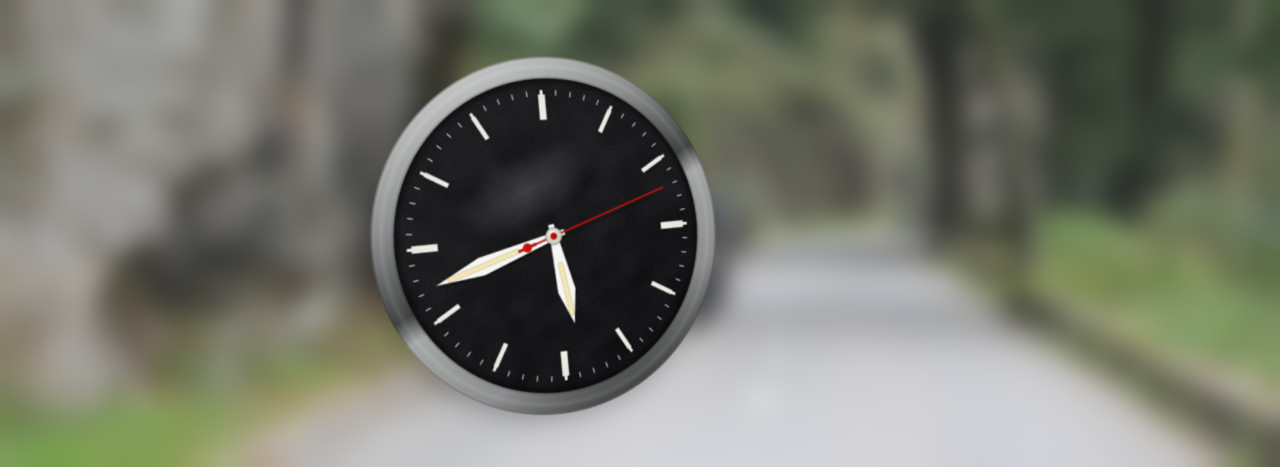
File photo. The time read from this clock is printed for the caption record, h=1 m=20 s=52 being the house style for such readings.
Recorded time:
h=5 m=42 s=12
